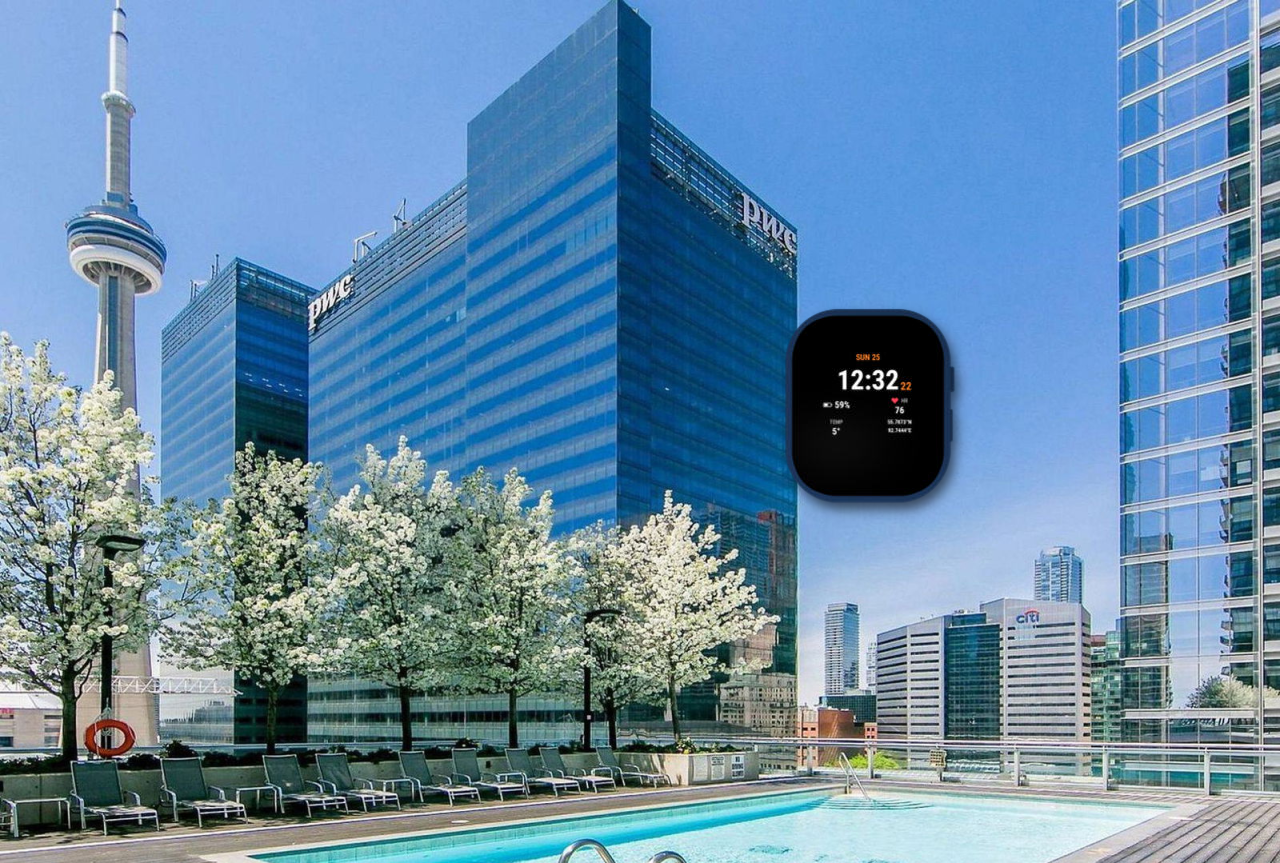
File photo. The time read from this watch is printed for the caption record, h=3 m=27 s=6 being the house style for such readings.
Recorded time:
h=12 m=32 s=22
